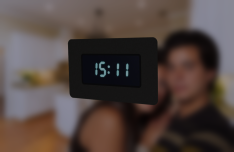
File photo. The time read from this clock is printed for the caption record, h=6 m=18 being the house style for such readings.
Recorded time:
h=15 m=11
